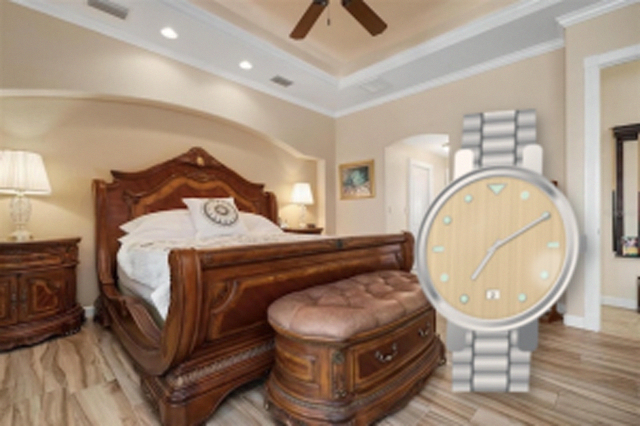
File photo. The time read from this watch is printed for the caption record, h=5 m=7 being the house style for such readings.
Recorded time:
h=7 m=10
